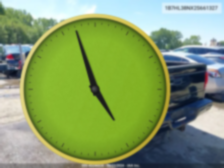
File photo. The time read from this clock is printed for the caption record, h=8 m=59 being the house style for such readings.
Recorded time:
h=4 m=57
